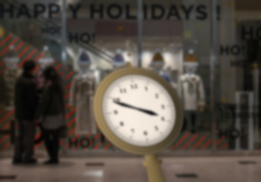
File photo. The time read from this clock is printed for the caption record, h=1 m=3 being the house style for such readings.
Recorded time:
h=3 m=49
